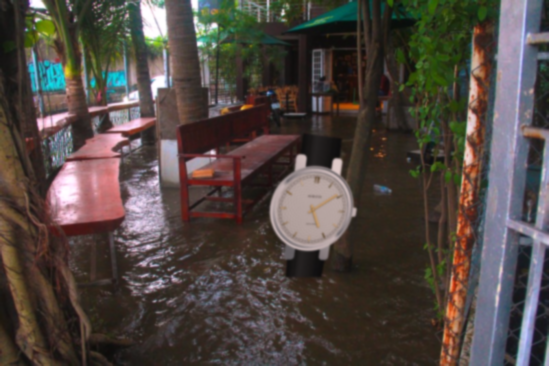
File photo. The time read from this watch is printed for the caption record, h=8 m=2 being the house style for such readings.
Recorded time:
h=5 m=9
